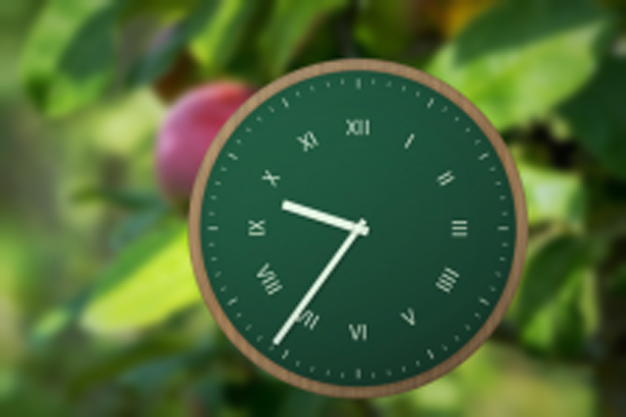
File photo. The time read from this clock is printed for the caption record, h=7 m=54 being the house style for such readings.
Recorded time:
h=9 m=36
